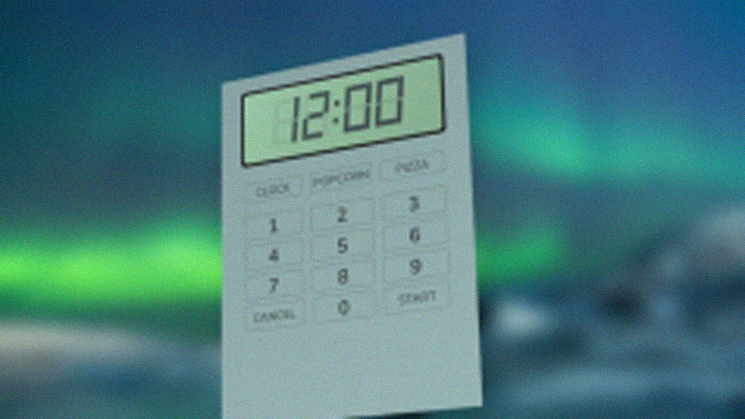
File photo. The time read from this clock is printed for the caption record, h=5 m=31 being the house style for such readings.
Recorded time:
h=12 m=0
